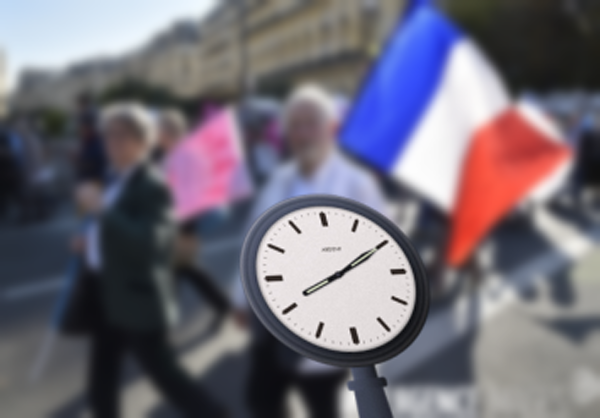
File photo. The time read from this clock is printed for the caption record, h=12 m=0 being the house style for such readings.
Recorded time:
h=8 m=10
